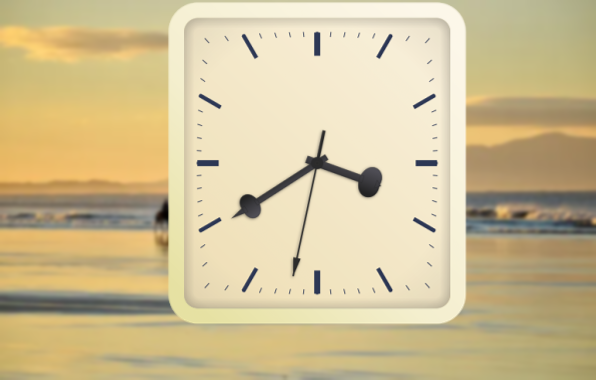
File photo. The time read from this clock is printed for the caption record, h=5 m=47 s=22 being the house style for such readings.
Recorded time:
h=3 m=39 s=32
